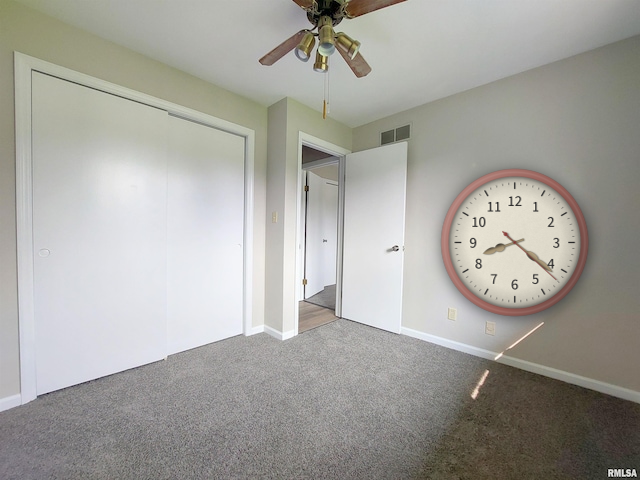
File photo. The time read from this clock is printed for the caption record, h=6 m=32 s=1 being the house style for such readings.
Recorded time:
h=8 m=21 s=22
